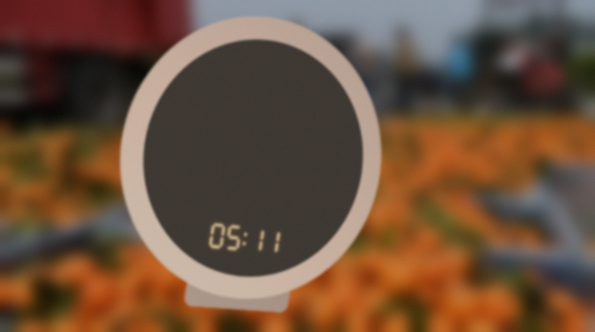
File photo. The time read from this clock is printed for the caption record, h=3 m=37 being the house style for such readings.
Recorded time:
h=5 m=11
